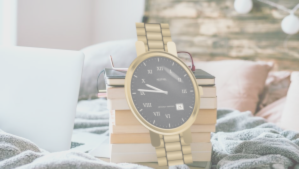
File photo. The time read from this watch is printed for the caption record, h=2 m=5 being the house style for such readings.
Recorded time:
h=9 m=46
